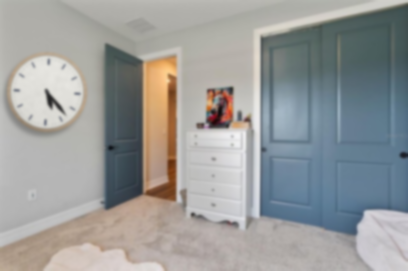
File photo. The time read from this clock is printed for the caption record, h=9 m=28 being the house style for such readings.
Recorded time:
h=5 m=23
